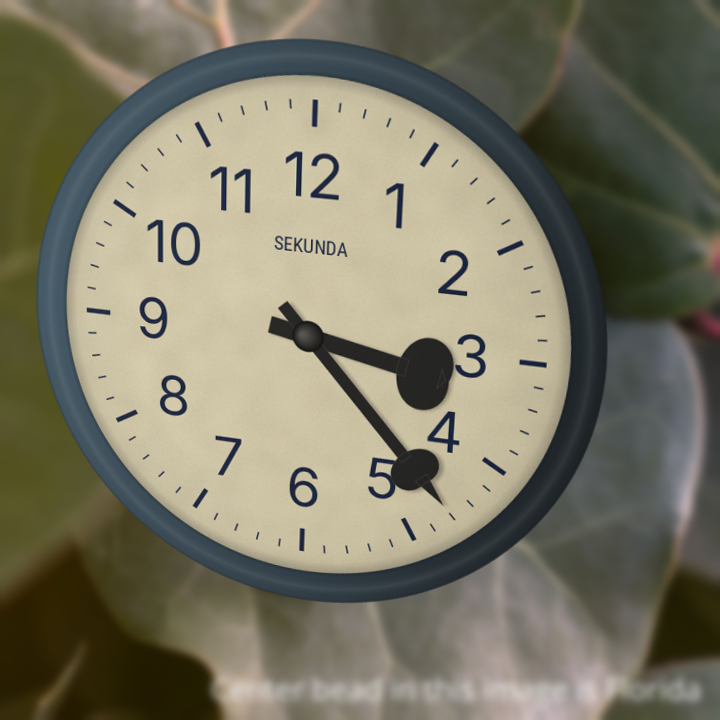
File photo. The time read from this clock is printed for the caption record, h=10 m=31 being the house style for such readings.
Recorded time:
h=3 m=23
